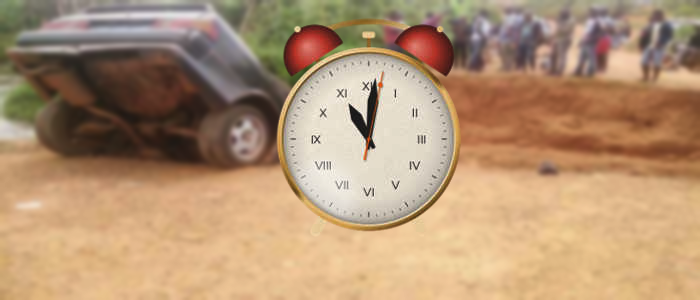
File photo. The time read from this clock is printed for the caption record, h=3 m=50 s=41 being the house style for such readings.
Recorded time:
h=11 m=1 s=2
